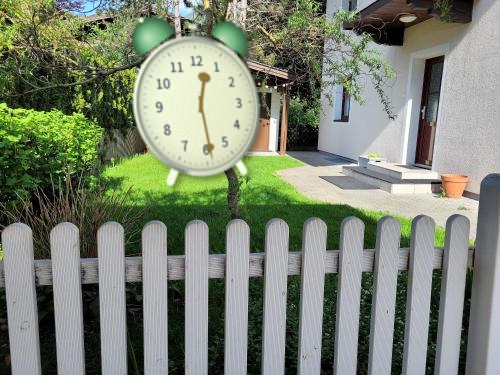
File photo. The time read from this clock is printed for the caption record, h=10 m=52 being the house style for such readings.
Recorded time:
h=12 m=29
